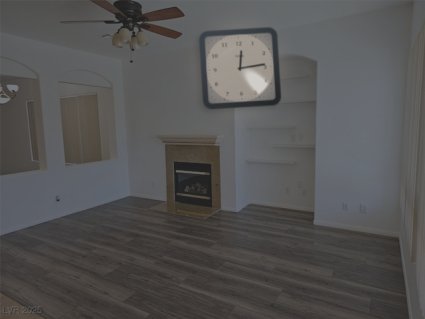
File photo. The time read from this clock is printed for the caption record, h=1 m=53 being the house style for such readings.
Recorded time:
h=12 m=14
